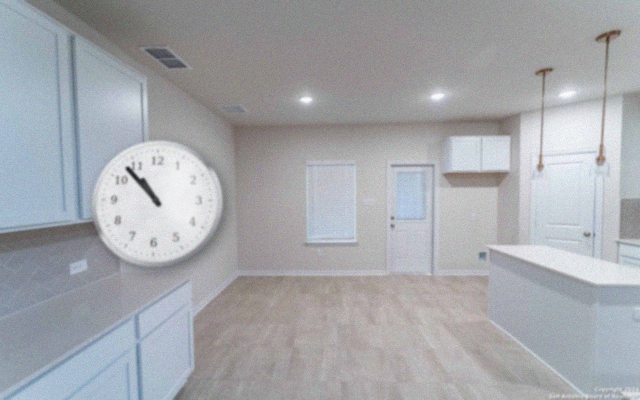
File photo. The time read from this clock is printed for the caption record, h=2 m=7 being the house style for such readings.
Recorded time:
h=10 m=53
